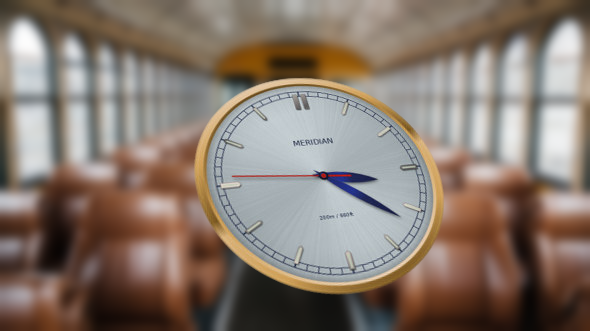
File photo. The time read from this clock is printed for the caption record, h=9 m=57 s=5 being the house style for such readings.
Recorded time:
h=3 m=21 s=46
